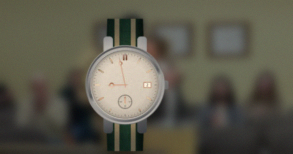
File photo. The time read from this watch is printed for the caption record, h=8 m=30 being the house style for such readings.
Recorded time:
h=8 m=58
